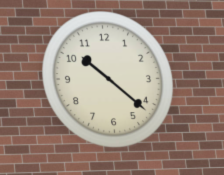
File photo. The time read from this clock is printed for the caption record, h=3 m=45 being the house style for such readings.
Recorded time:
h=10 m=22
